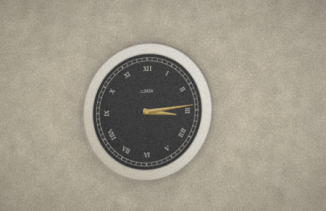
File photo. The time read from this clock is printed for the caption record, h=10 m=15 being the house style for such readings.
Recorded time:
h=3 m=14
